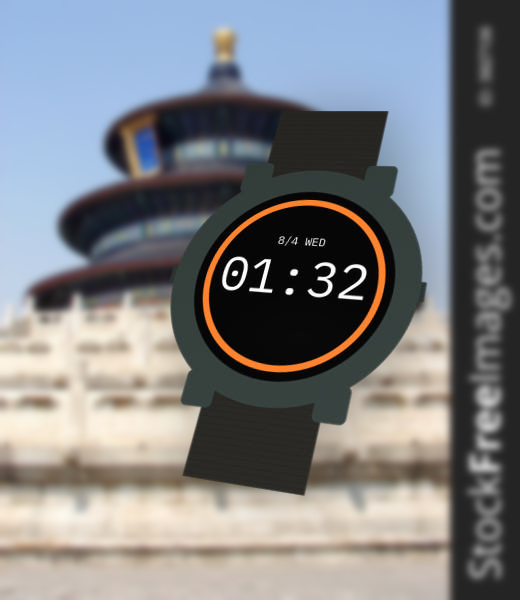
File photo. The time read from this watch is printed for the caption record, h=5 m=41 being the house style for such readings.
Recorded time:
h=1 m=32
